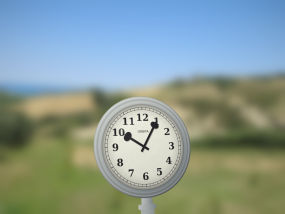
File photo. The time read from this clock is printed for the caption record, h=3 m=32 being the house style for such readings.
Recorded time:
h=10 m=5
